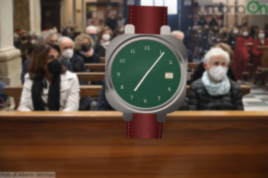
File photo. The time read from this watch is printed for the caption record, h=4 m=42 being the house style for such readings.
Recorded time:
h=7 m=6
